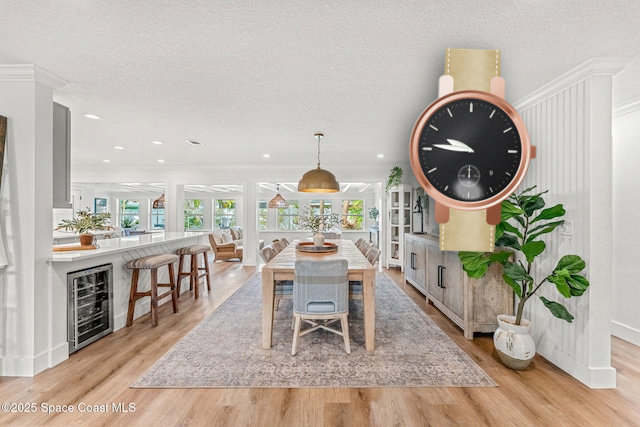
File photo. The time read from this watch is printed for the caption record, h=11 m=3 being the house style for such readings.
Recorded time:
h=9 m=46
